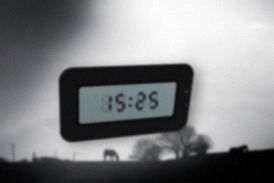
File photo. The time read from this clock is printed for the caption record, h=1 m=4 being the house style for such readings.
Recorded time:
h=15 m=25
